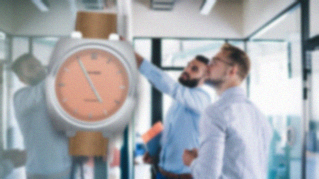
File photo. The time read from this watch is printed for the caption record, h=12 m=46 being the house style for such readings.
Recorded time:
h=4 m=55
